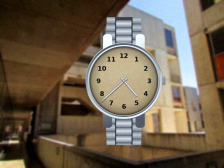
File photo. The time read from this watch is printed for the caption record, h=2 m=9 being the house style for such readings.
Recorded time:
h=4 m=38
